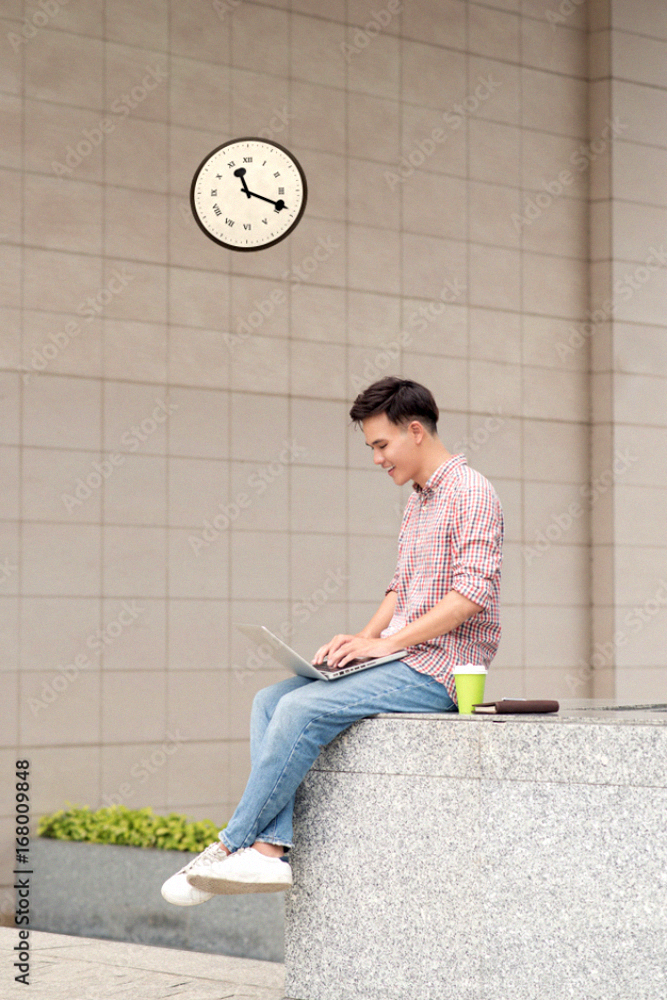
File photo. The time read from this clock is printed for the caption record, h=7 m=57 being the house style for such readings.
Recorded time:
h=11 m=19
